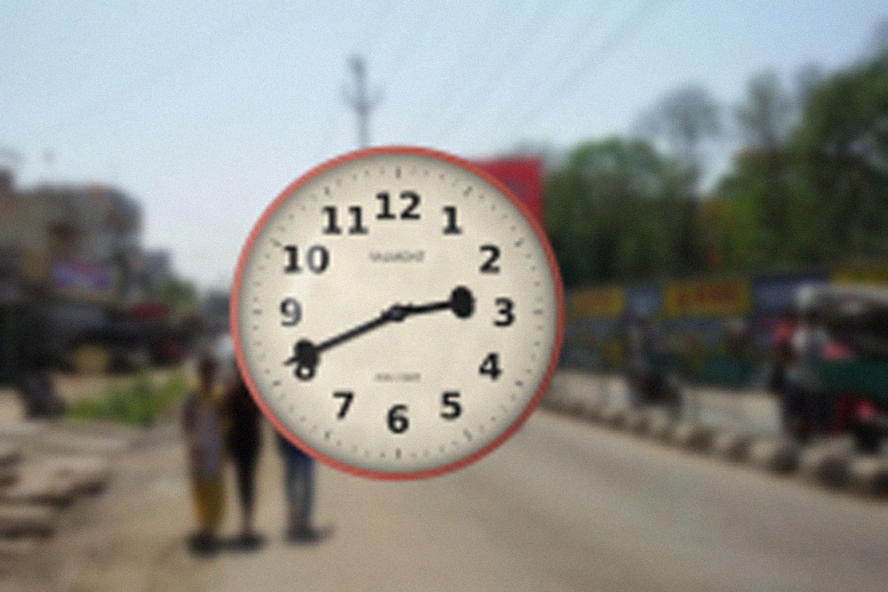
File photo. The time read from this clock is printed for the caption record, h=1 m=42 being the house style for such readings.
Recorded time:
h=2 m=41
